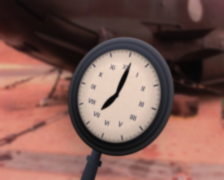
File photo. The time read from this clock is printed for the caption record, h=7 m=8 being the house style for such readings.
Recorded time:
h=7 m=1
